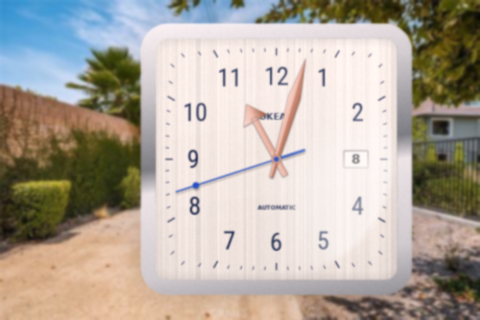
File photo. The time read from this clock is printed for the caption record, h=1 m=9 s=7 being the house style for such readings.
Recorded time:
h=11 m=2 s=42
